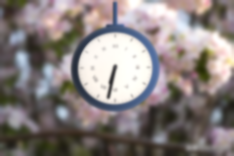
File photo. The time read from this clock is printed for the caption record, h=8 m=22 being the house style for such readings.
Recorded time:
h=6 m=32
